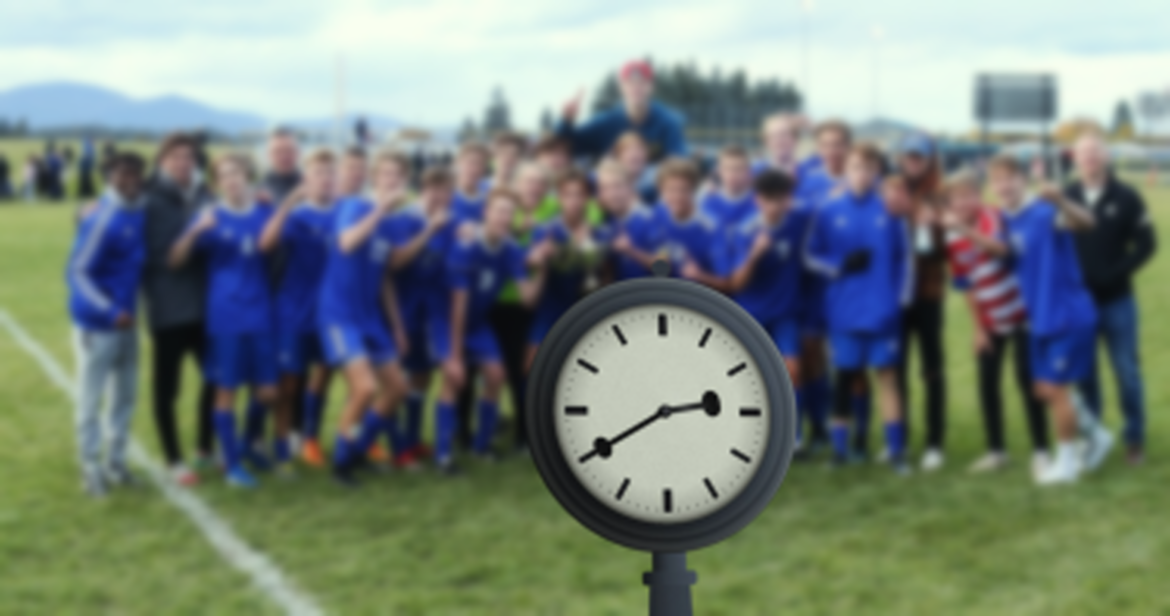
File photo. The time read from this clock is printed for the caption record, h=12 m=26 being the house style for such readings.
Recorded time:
h=2 m=40
